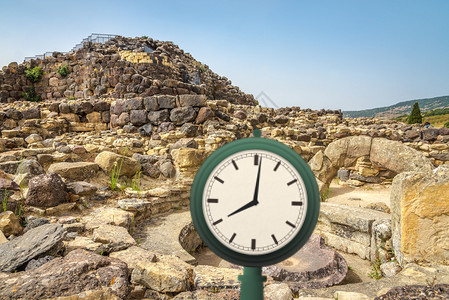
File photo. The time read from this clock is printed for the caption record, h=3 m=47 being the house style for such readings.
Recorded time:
h=8 m=1
